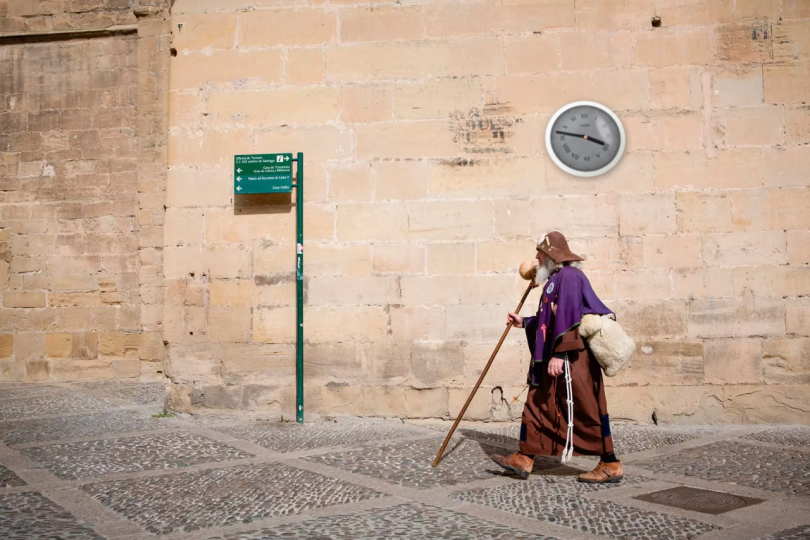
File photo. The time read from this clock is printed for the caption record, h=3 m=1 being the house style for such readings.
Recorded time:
h=3 m=47
